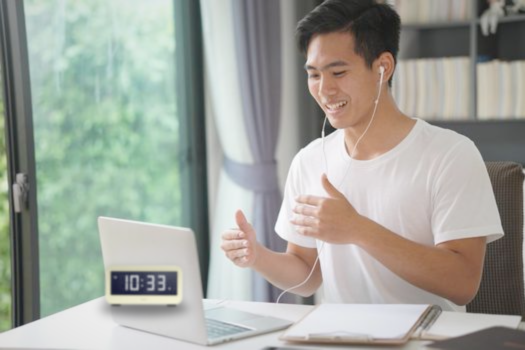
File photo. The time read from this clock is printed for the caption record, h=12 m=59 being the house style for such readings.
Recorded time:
h=10 m=33
